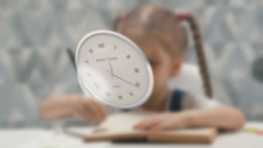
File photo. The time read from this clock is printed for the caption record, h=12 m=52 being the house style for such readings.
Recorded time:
h=12 m=21
